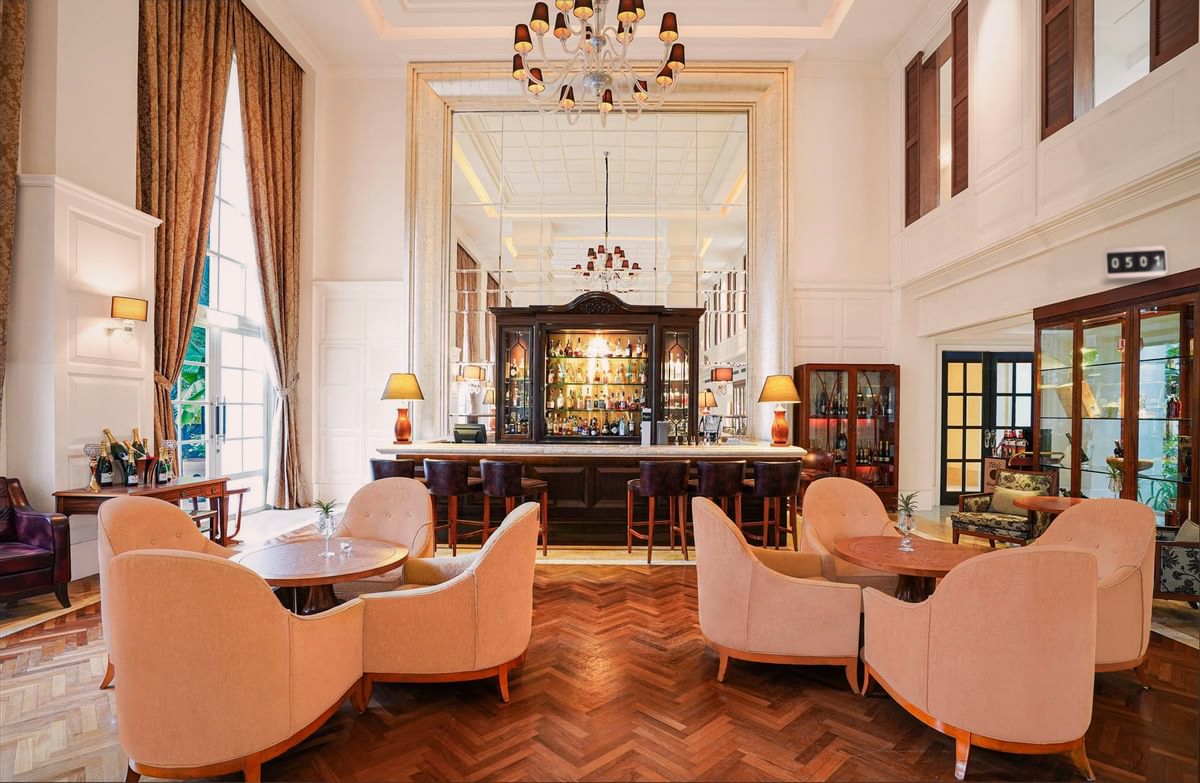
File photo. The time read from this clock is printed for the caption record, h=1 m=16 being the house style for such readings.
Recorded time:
h=5 m=1
